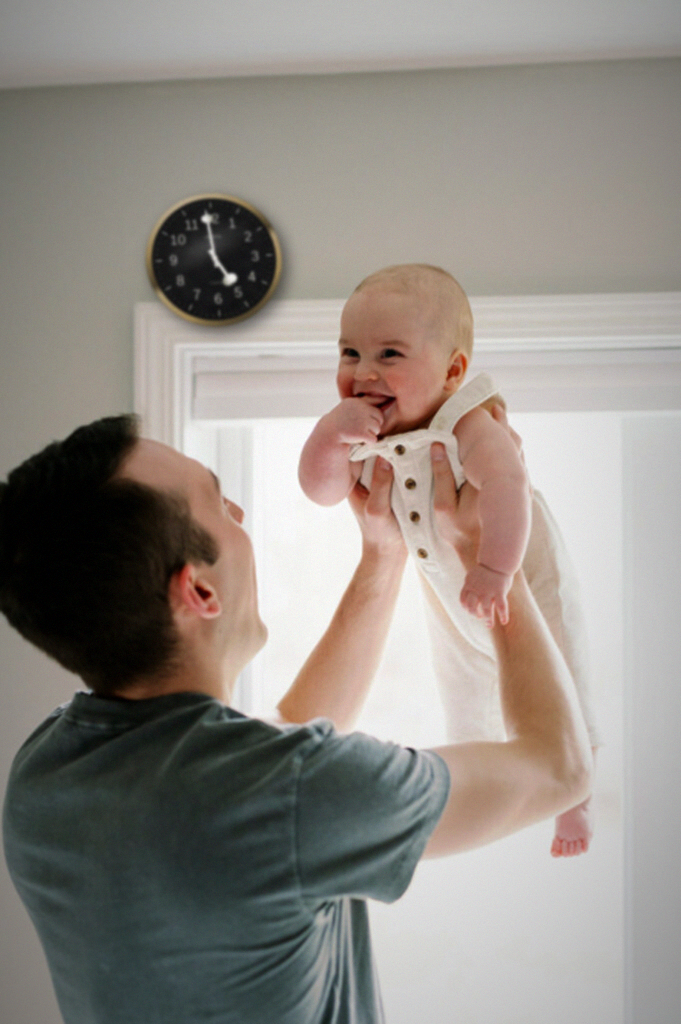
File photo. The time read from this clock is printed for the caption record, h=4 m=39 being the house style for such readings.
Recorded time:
h=4 m=59
